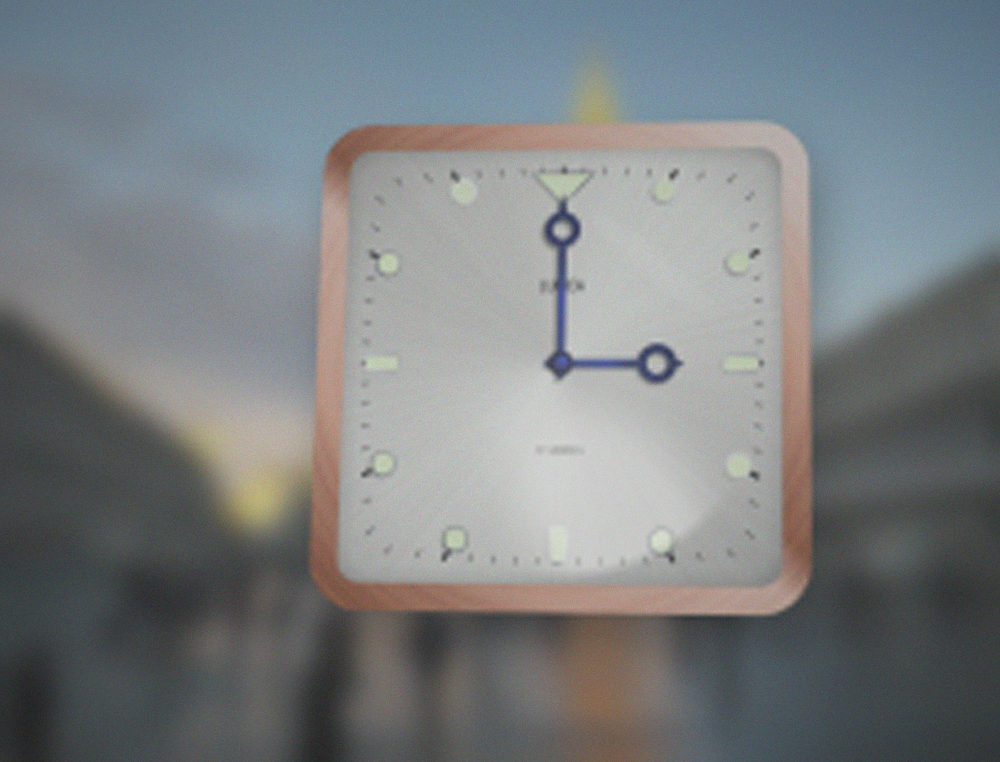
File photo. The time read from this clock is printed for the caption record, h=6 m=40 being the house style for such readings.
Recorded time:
h=3 m=0
